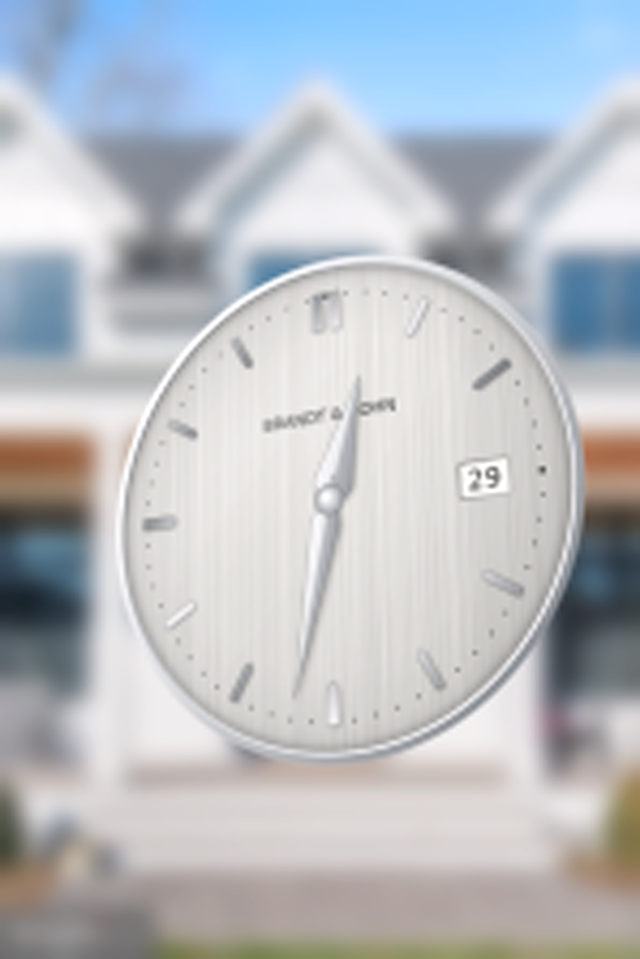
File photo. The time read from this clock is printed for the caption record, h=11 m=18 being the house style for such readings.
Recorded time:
h=12 m=32
